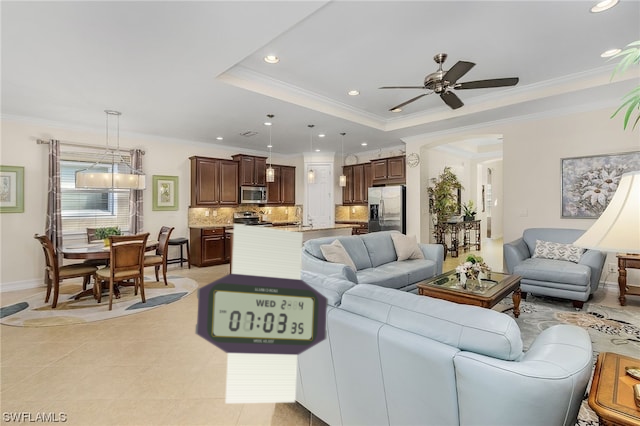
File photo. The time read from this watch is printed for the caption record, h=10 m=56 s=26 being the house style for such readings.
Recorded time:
h=7 m=3 s=35
